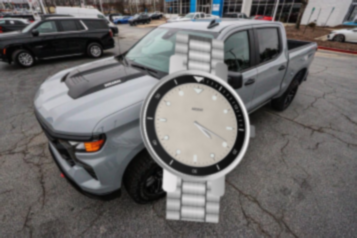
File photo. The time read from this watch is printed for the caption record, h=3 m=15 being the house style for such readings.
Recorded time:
h=4 m=19
